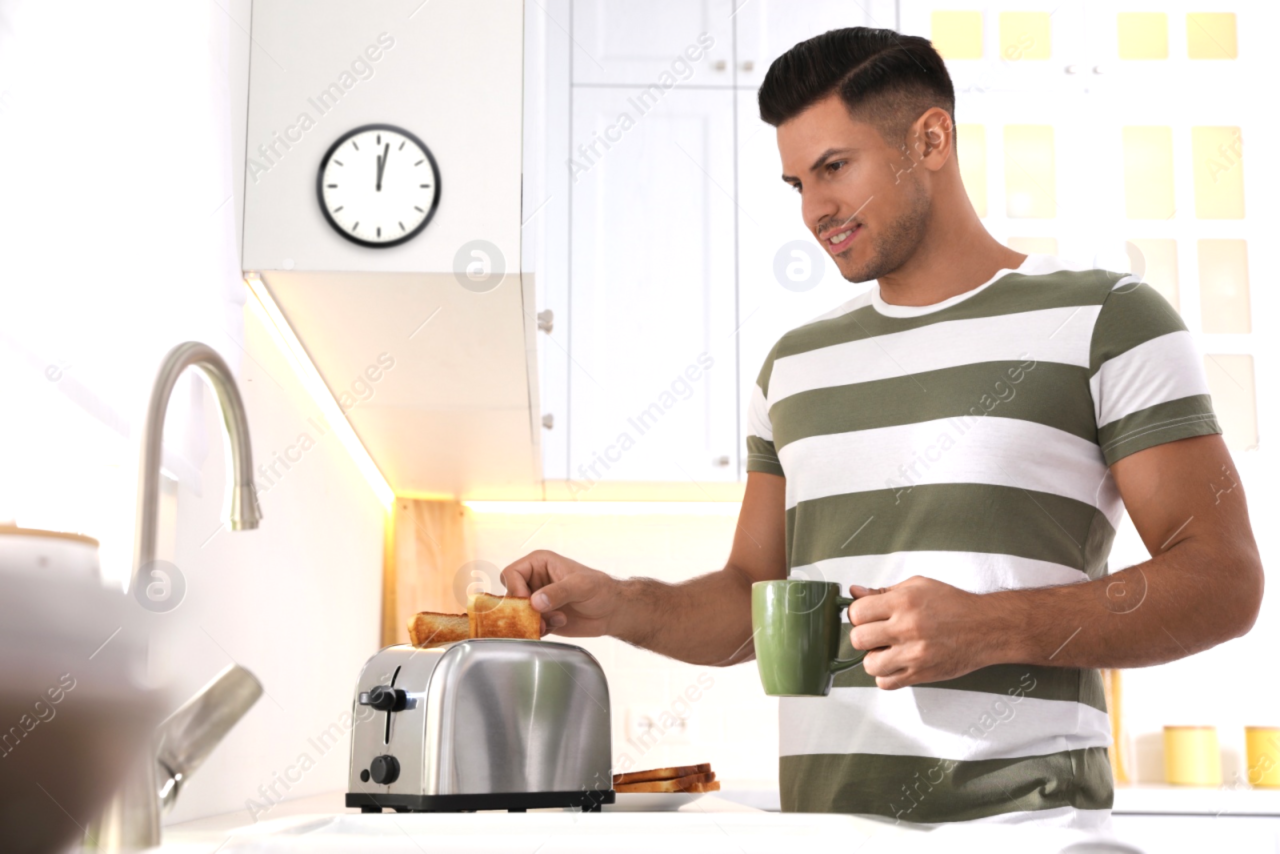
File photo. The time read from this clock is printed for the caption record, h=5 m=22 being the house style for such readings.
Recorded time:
h=12 m=2
